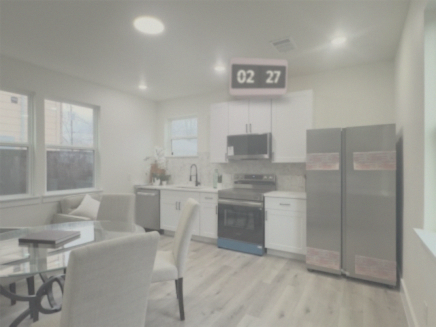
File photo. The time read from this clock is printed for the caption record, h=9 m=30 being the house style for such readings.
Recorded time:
h=2 m=27
